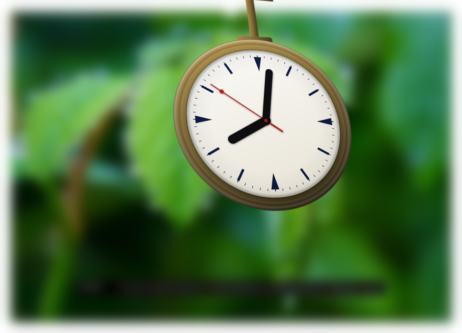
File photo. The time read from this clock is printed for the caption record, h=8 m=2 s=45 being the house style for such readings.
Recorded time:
h=8 m=1 s=51
